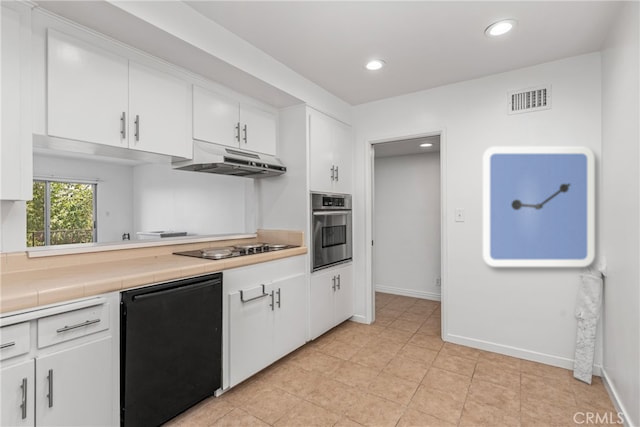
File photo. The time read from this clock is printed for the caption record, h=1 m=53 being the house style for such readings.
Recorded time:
h=9 m=9
